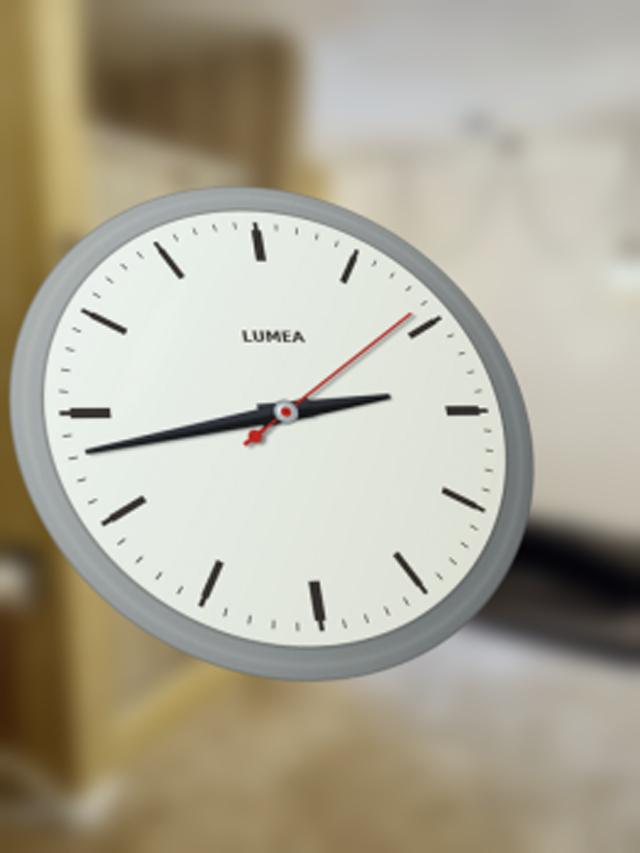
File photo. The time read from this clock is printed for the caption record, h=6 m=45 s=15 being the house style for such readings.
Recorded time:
h=2 m=43 s=9
